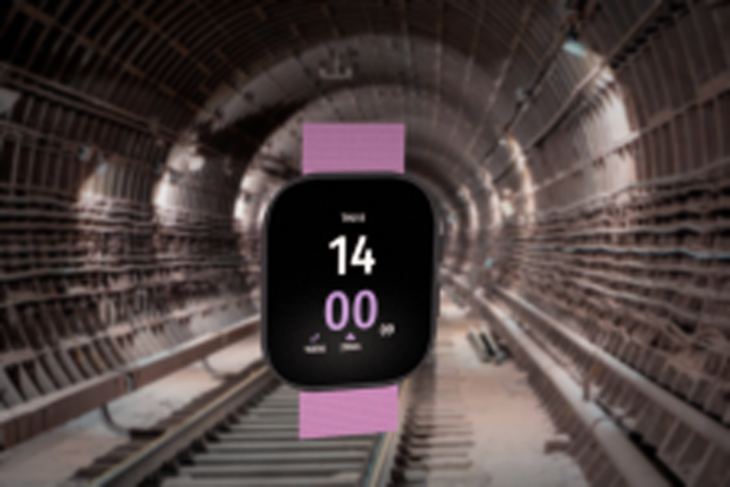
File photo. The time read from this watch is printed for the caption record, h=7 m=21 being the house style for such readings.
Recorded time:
h=14 m=0
